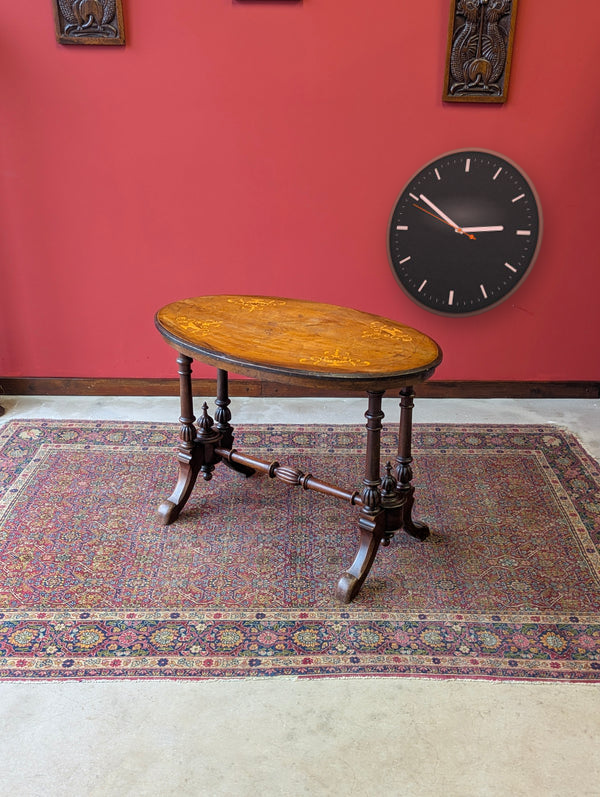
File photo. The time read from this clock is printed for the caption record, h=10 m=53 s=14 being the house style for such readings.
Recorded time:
h=2 m=50 s=49
